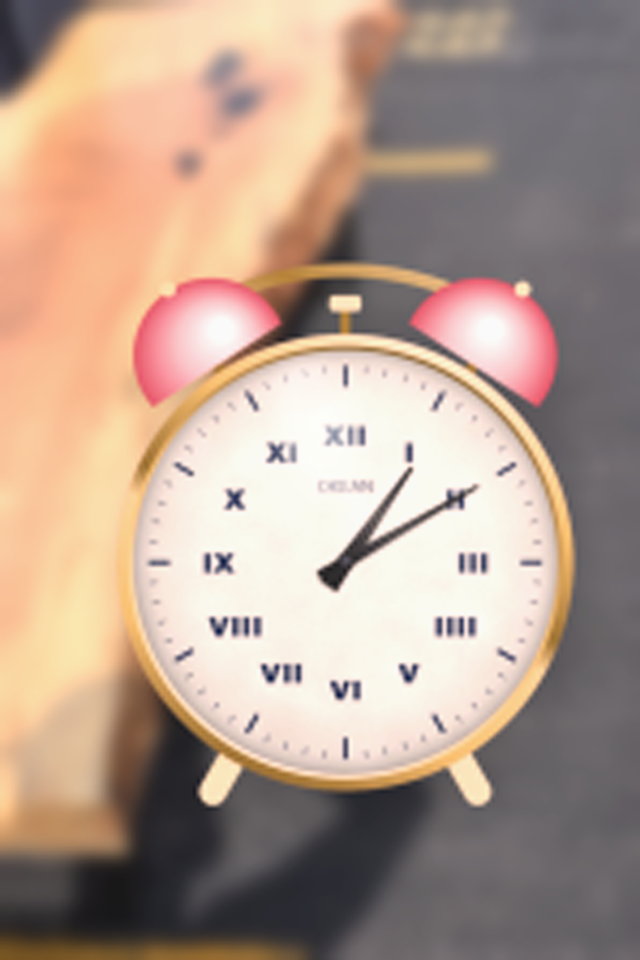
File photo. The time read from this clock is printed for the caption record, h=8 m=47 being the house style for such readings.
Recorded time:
h=1 m=10
